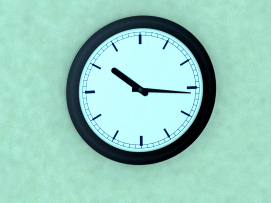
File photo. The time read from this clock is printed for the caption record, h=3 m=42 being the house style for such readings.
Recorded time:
h=10 m=16
